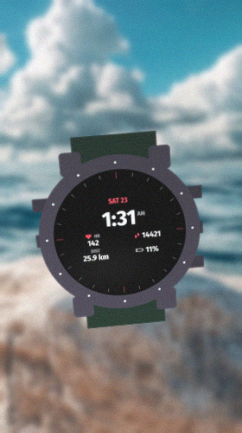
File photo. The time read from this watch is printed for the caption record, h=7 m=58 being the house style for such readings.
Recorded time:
h=1 m=31
